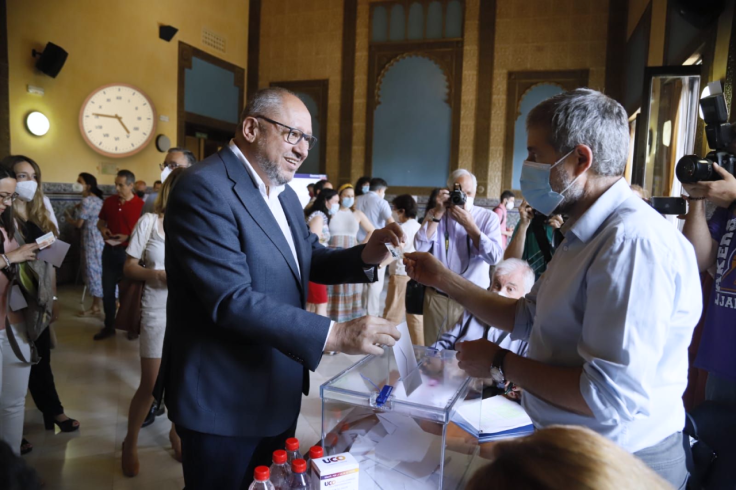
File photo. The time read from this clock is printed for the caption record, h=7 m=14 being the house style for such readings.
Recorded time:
h=4 m=46
